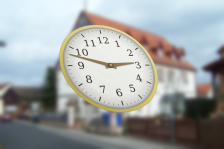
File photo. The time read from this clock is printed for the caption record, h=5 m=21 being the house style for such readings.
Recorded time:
h=2 m=48
